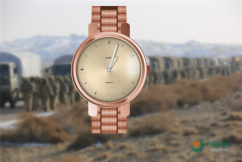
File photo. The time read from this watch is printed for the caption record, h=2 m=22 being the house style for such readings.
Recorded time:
h=1 m=3
